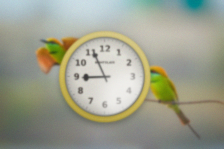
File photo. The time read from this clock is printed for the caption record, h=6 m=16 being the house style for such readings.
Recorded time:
h=8 m=56
